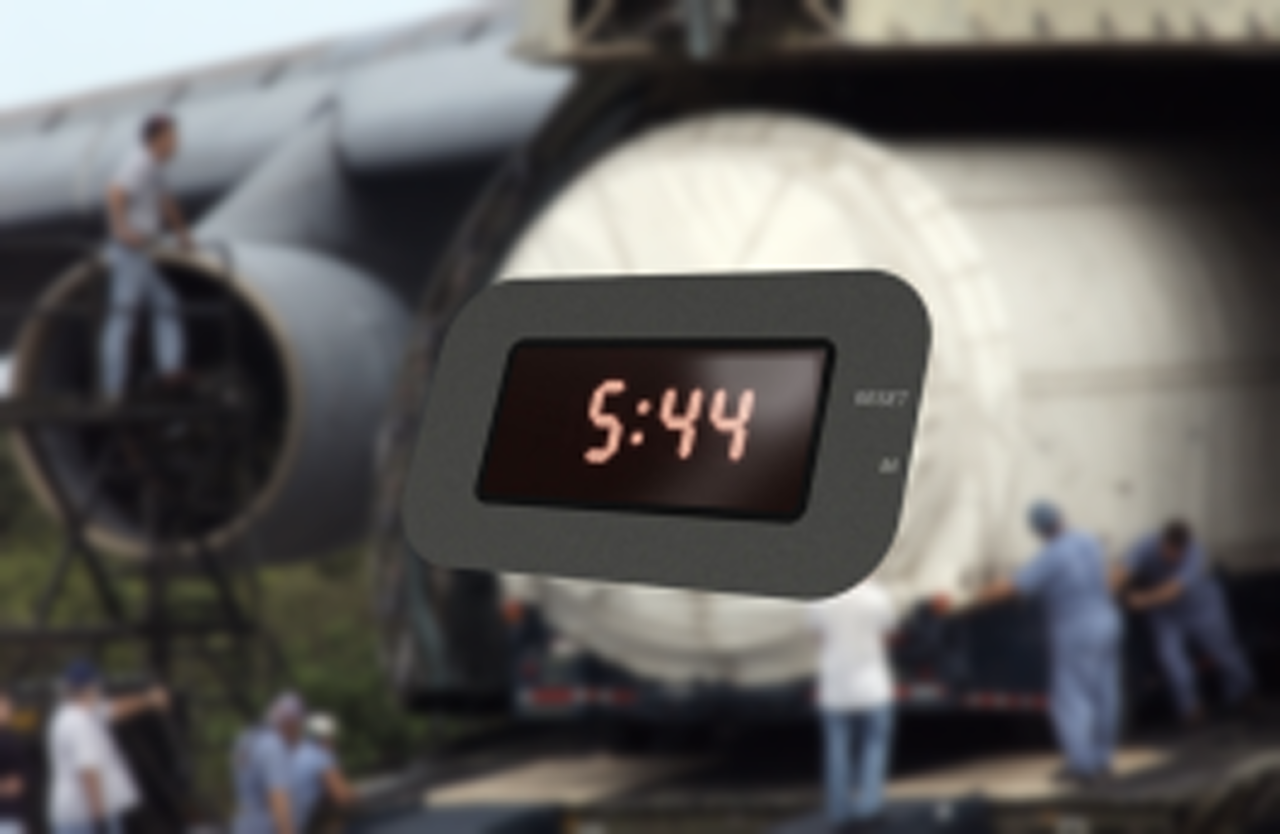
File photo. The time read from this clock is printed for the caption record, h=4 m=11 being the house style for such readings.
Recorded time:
h=5 m=44
